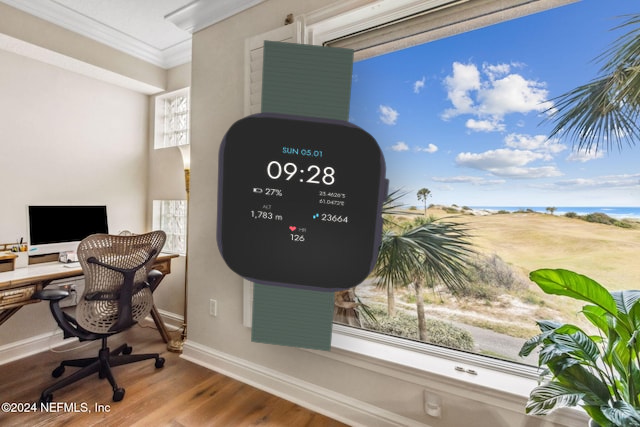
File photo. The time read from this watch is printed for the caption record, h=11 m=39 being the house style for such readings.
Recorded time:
h=9 m=28
